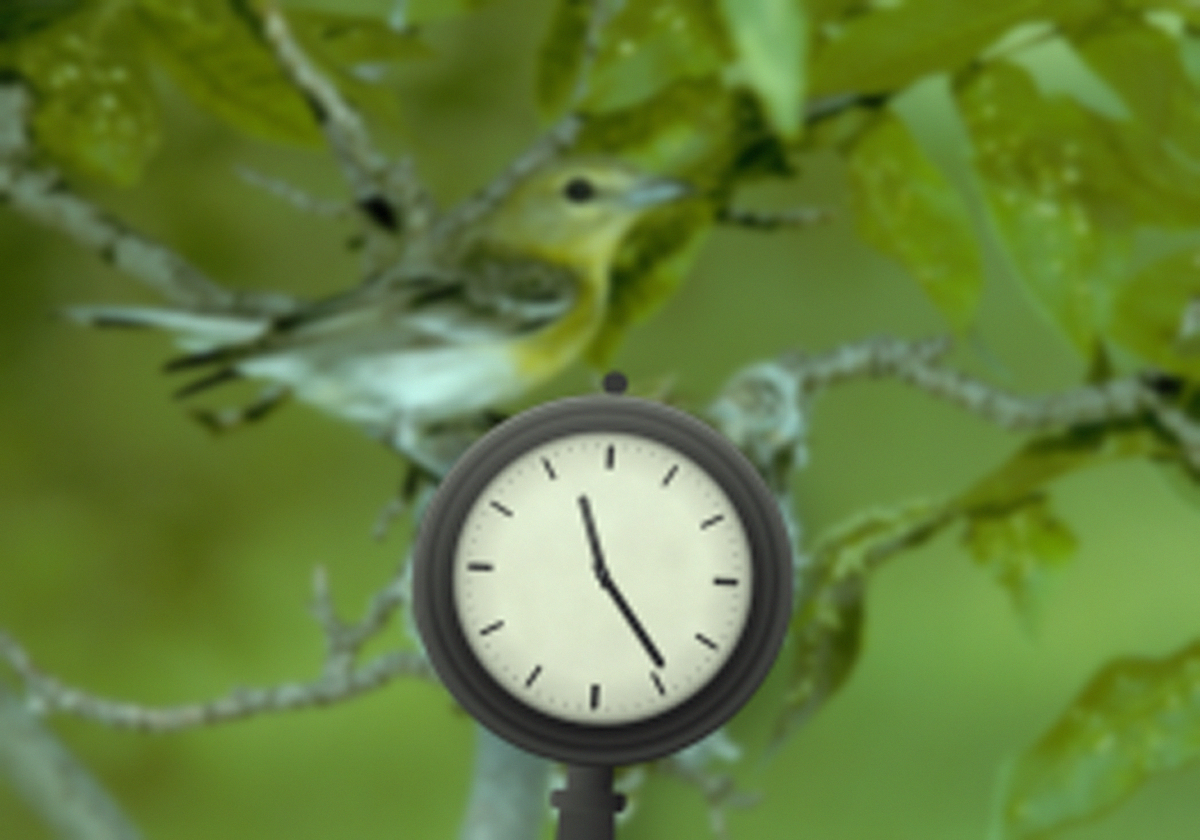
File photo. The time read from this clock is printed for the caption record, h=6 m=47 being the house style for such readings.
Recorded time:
h=11 m=24
